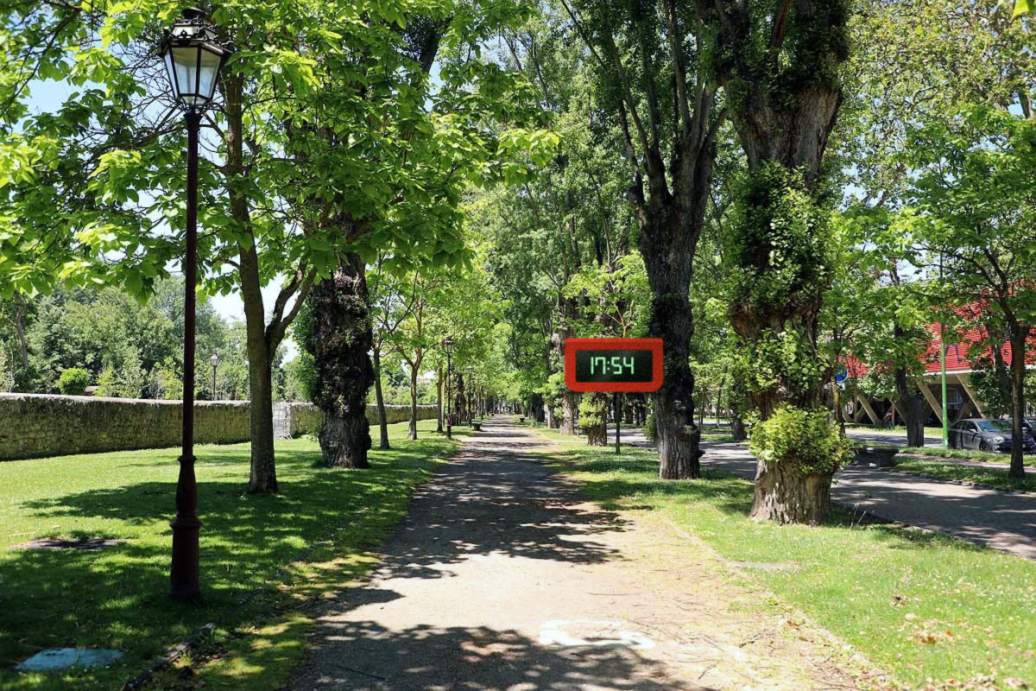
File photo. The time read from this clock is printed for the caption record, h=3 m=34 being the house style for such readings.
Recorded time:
h=17 m=54
